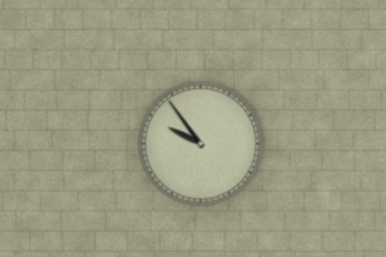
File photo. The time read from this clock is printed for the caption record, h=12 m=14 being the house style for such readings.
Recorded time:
h=9 m=54
